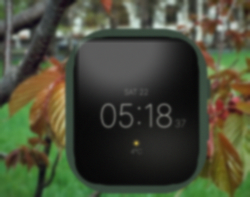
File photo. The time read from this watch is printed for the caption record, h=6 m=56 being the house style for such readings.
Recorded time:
h=5 m=18
